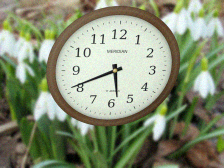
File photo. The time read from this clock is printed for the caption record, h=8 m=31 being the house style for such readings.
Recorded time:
h=5 m=41
